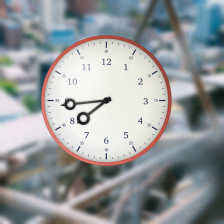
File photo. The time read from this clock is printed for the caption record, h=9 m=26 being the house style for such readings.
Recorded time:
h=7 m=44
